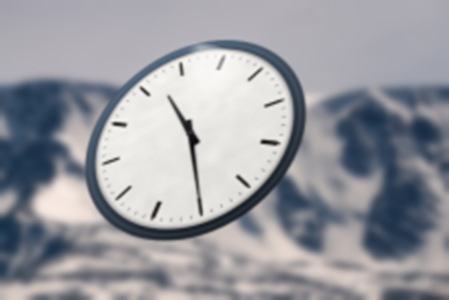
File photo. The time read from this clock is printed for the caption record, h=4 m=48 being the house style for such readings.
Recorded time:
h=10 m=25
